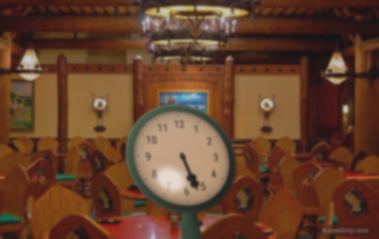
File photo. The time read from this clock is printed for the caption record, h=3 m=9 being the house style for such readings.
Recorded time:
h=5 m=27
